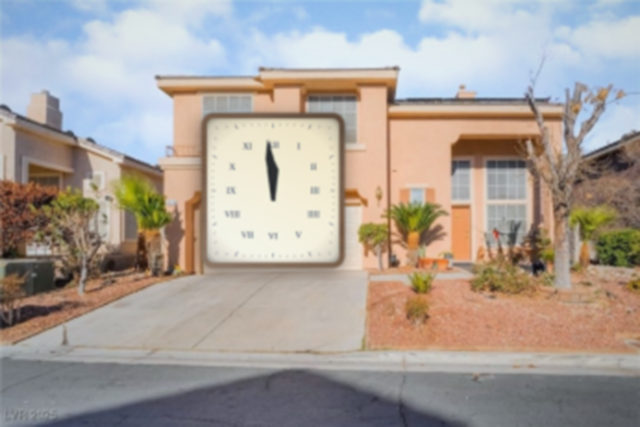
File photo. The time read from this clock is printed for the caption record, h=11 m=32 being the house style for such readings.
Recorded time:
h=11 m=59
